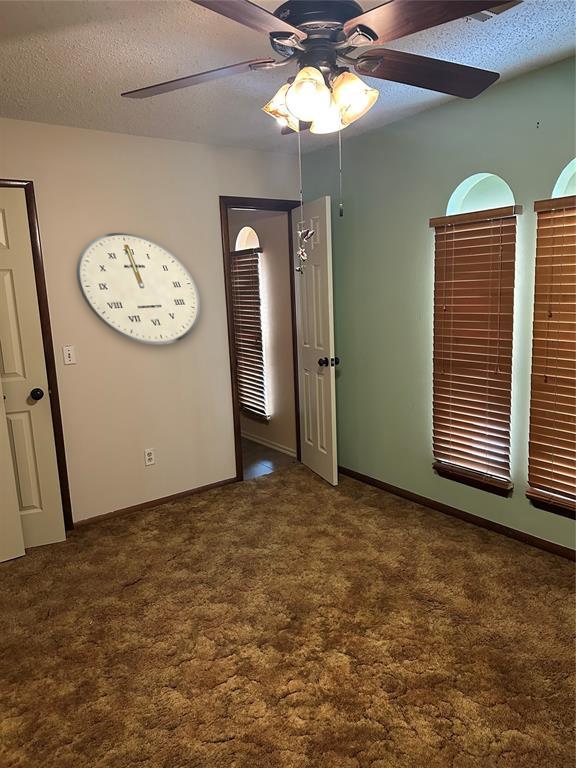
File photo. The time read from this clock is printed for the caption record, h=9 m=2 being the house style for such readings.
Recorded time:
h=12 m=0
